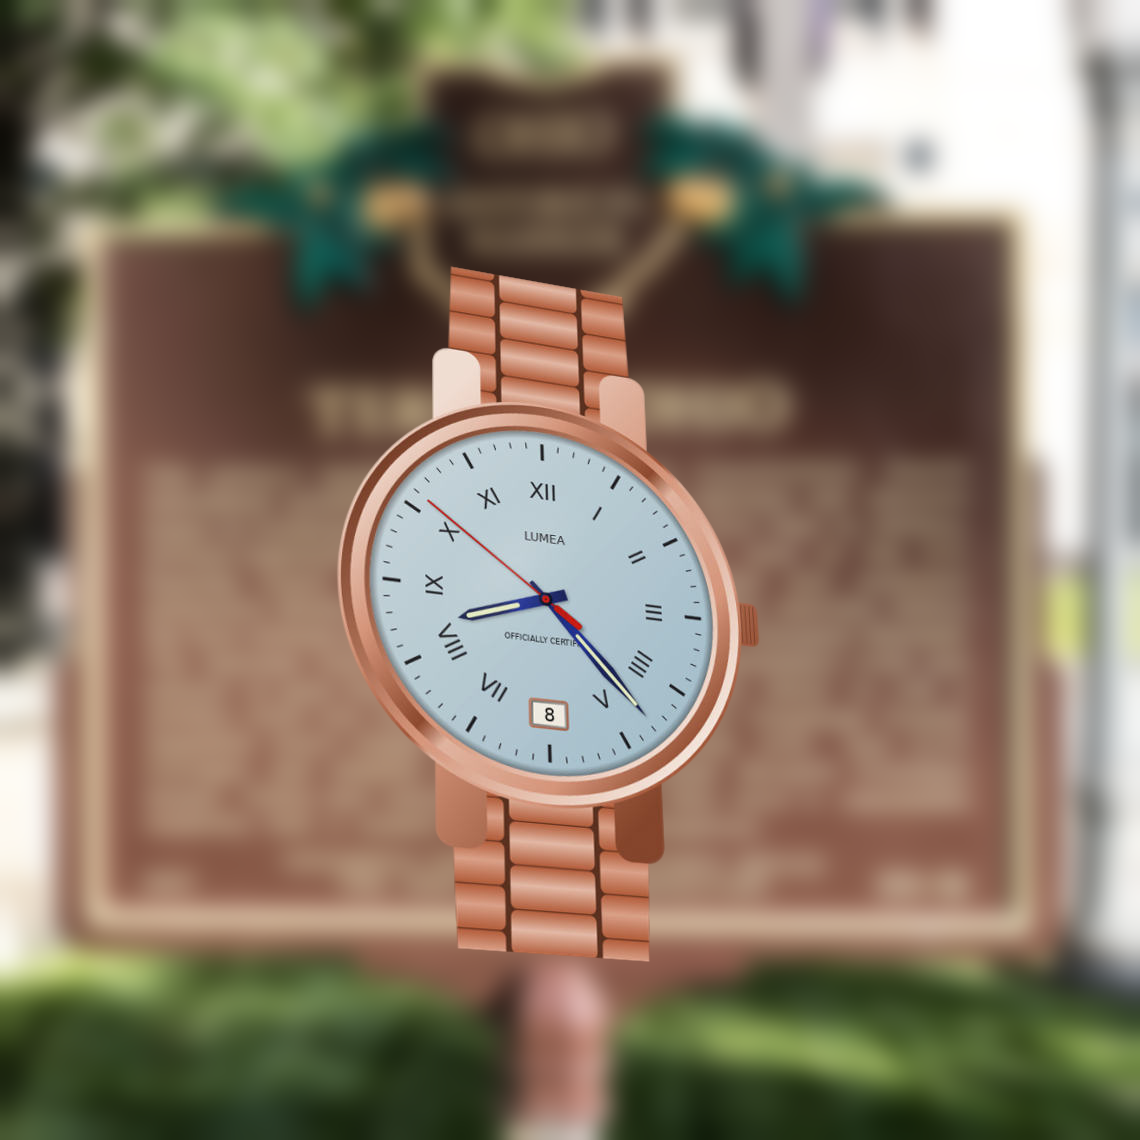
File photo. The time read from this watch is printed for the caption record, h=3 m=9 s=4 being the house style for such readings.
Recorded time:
h=8 m=22 s=51
